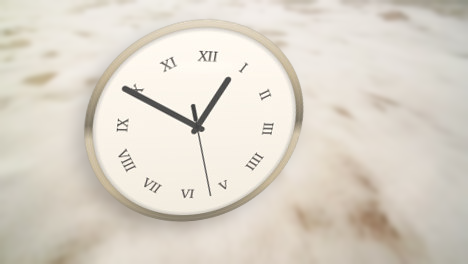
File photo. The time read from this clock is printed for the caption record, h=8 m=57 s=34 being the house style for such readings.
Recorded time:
h=12 m=49 s=27
